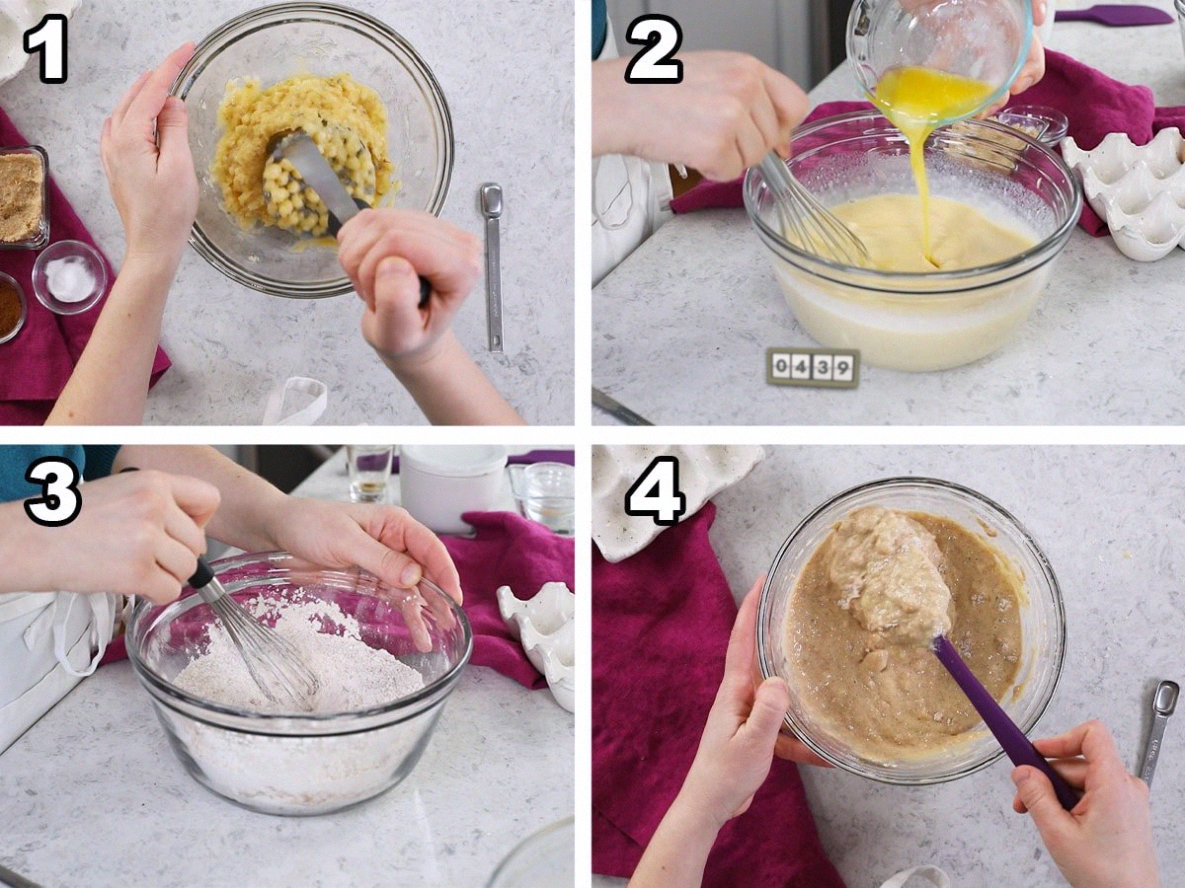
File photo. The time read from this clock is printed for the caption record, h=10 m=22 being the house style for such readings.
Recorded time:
h=4 m=39
